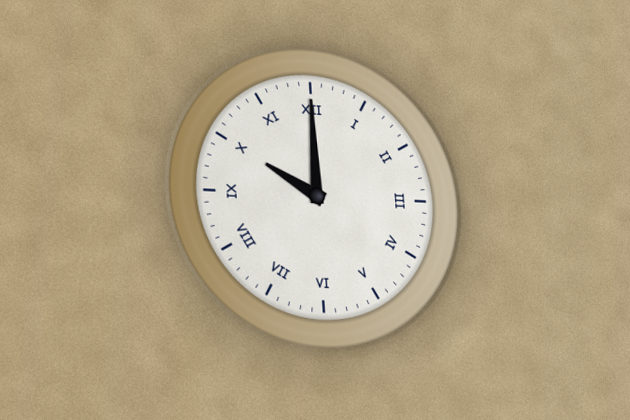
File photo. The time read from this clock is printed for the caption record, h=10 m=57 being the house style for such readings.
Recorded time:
h=10 m=0
